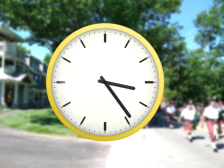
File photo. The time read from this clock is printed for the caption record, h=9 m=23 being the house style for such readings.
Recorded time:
h=3 m=24
